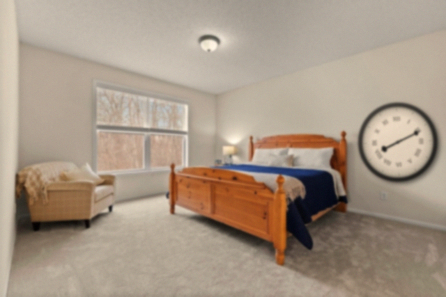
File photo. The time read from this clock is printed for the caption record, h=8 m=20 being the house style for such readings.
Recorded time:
h=8 m=11
